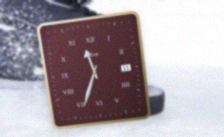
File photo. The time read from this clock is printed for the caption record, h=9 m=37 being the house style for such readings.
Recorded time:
h=11 m=34
